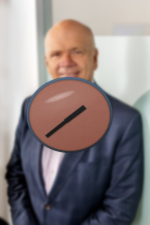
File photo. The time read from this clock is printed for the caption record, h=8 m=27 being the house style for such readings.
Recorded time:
h=1 m=38
